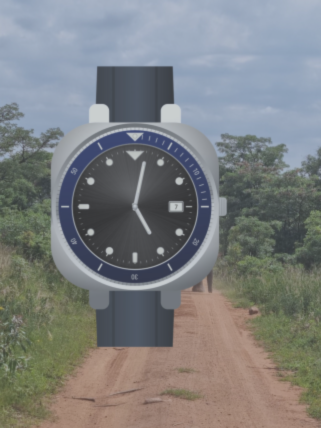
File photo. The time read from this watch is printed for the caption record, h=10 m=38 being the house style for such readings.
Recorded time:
h=5 m=2
